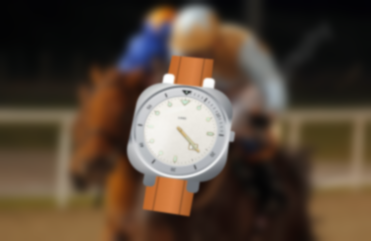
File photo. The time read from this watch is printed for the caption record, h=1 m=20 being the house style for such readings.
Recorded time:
h=4 m=22
